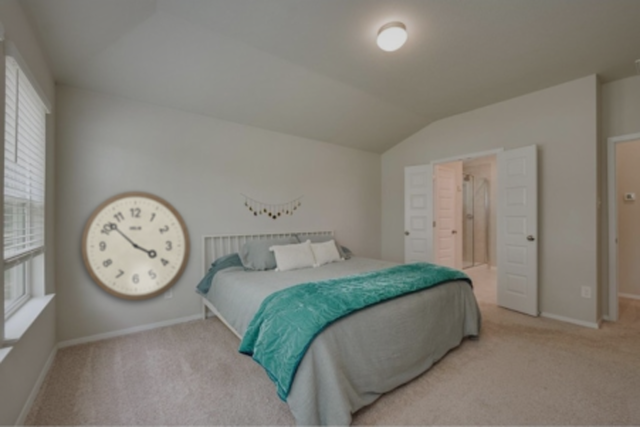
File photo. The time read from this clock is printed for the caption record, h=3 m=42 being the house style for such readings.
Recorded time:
h=3 m=52
